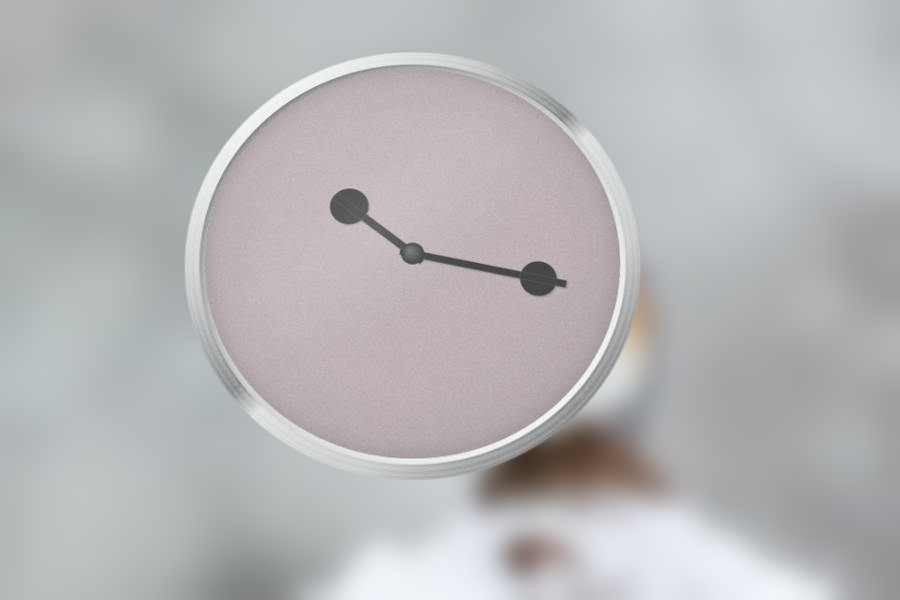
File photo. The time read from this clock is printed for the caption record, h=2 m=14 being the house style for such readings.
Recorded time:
h=10 m=17
